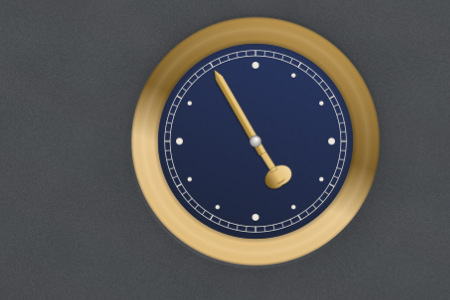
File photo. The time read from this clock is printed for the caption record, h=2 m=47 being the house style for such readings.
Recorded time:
h=4 m=55
